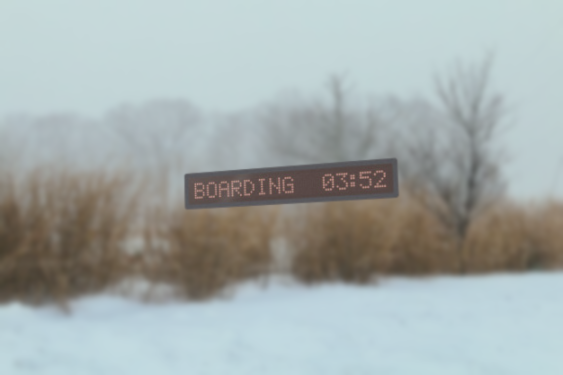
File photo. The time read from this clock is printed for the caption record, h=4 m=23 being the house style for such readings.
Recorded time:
h=3 m=52
